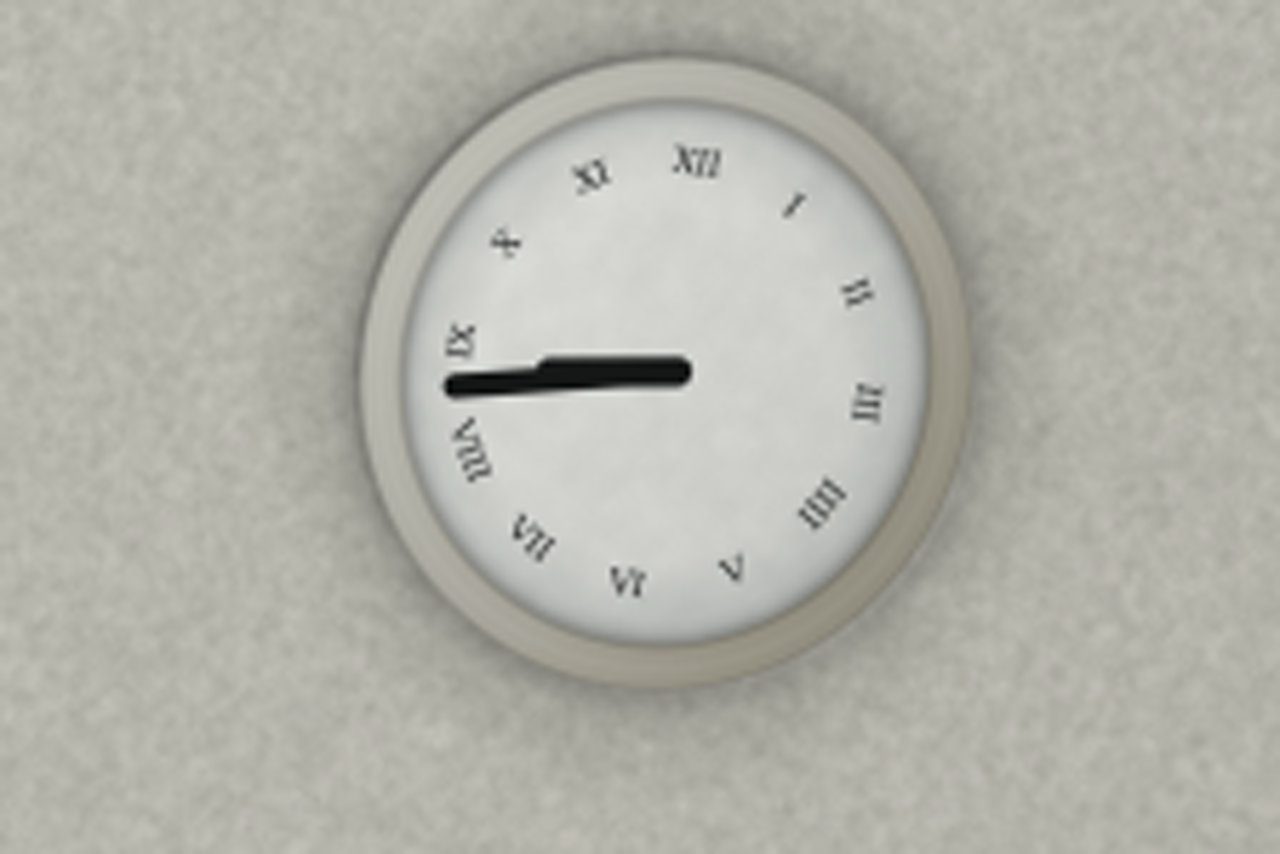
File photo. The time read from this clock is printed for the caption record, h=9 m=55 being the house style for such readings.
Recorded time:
h=8 m=43
